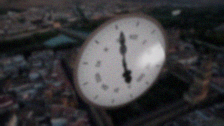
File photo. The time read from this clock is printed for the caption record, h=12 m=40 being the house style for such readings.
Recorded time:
h=4 m=56
